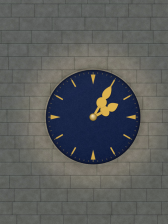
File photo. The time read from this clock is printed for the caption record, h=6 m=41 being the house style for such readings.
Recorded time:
h=2 m=5
